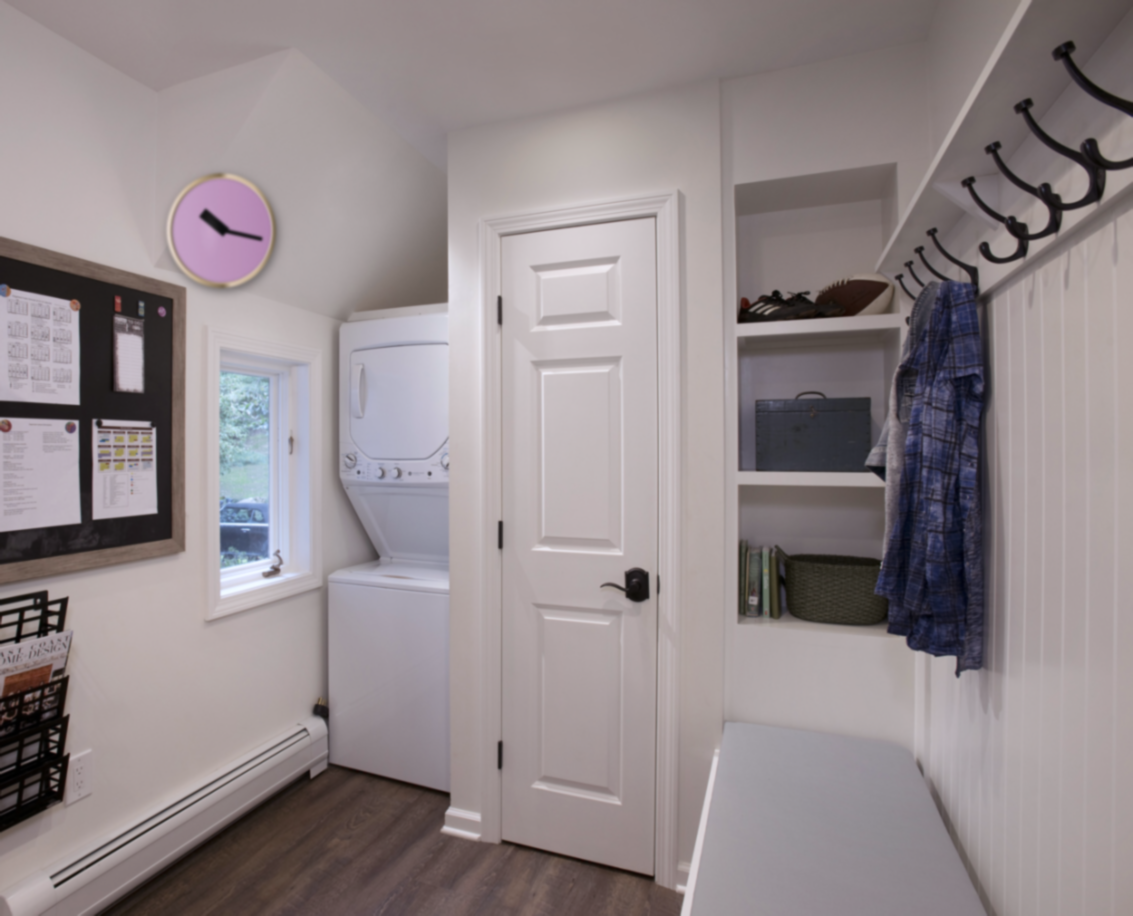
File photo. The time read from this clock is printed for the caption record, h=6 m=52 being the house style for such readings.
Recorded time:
h=10 m=17
